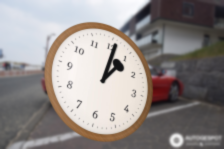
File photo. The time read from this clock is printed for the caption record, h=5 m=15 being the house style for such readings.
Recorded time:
h=1 m=1
